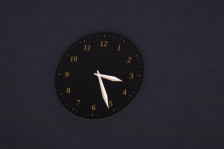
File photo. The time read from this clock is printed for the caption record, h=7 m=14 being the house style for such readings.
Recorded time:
h=3 m=26
